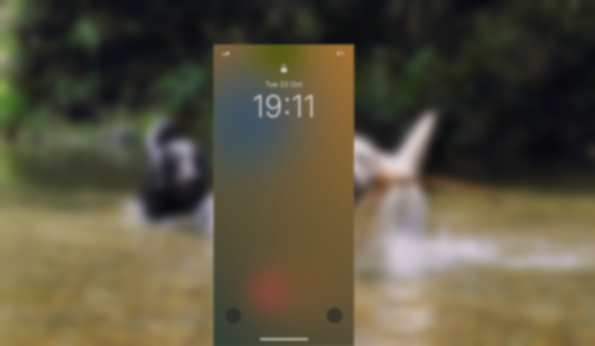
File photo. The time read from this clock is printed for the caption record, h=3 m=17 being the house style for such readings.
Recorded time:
h=19 m=11
